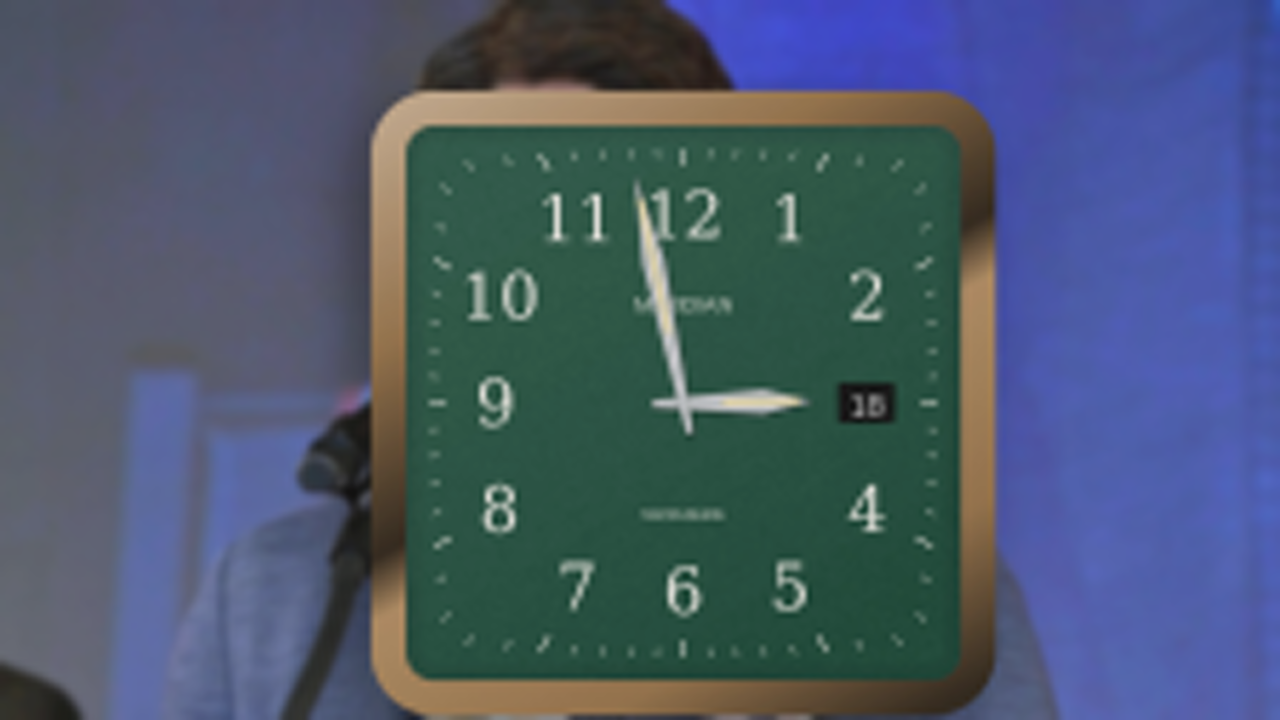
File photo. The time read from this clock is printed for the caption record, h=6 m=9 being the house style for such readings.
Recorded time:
h=2 m=58
